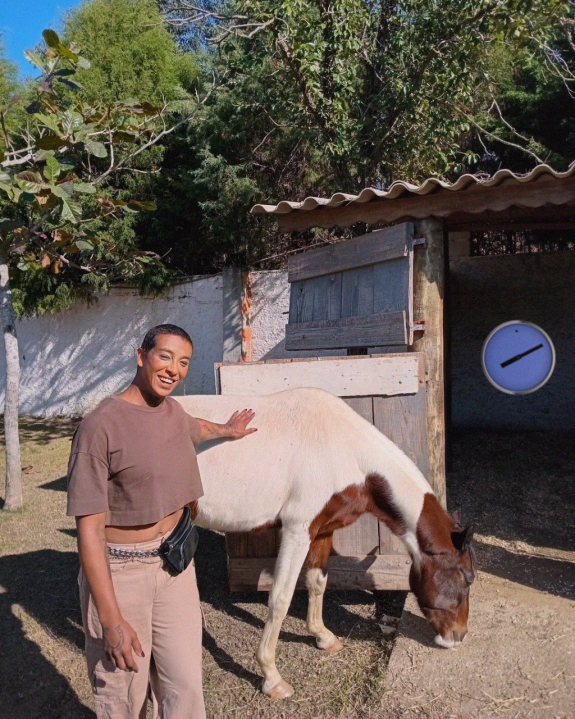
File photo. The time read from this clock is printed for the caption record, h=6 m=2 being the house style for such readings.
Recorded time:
h=8 m=11
